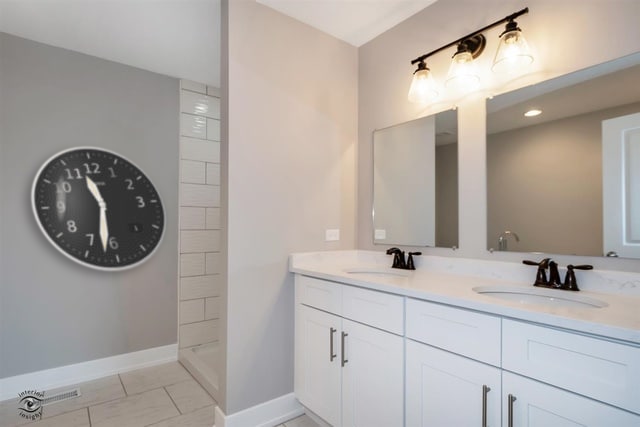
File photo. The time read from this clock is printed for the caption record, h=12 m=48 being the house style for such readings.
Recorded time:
h=11 m=32
